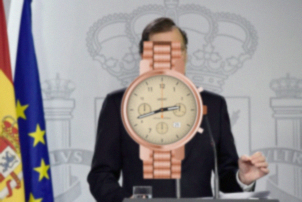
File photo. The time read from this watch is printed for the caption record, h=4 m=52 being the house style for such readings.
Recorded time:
h=2 m=42
